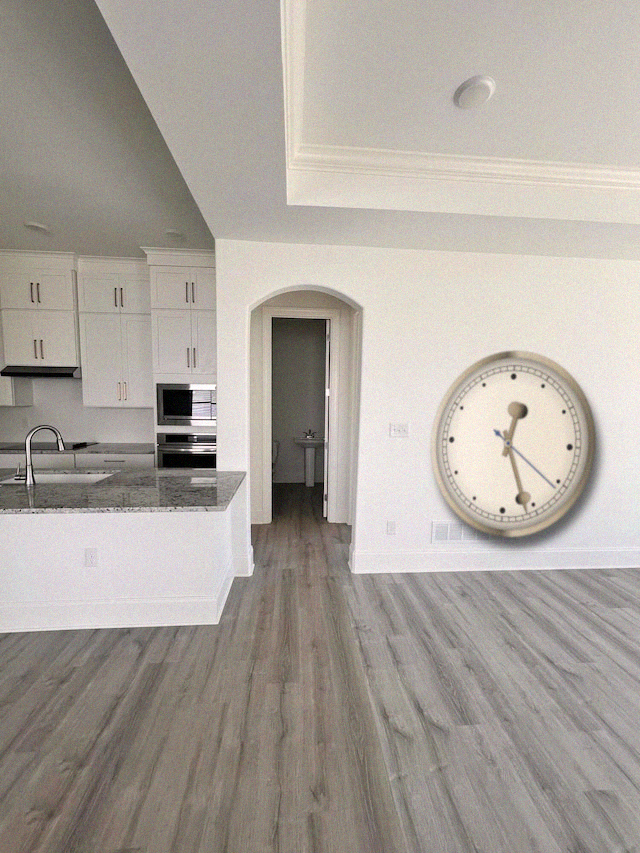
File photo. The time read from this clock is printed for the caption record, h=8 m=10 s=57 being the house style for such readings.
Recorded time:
h=12 m=26 s=21
